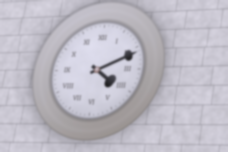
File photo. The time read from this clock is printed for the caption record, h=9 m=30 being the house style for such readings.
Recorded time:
h=4 m=11
